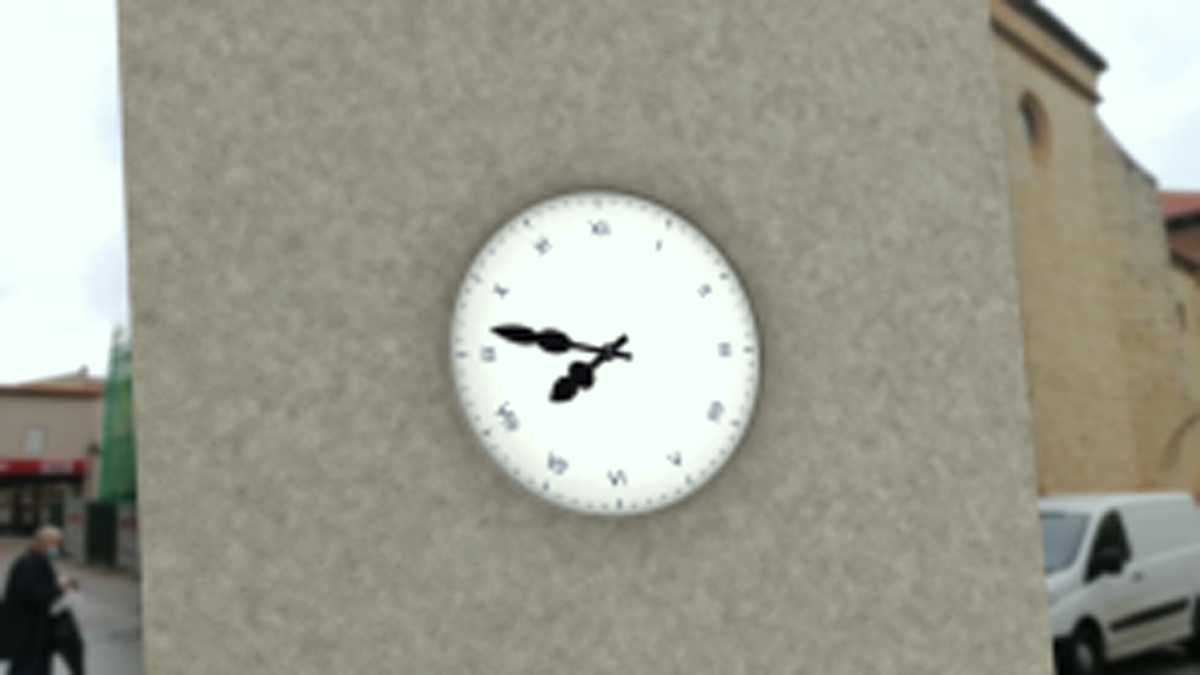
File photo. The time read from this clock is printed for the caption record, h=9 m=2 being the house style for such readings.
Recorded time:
h=7 m=47
